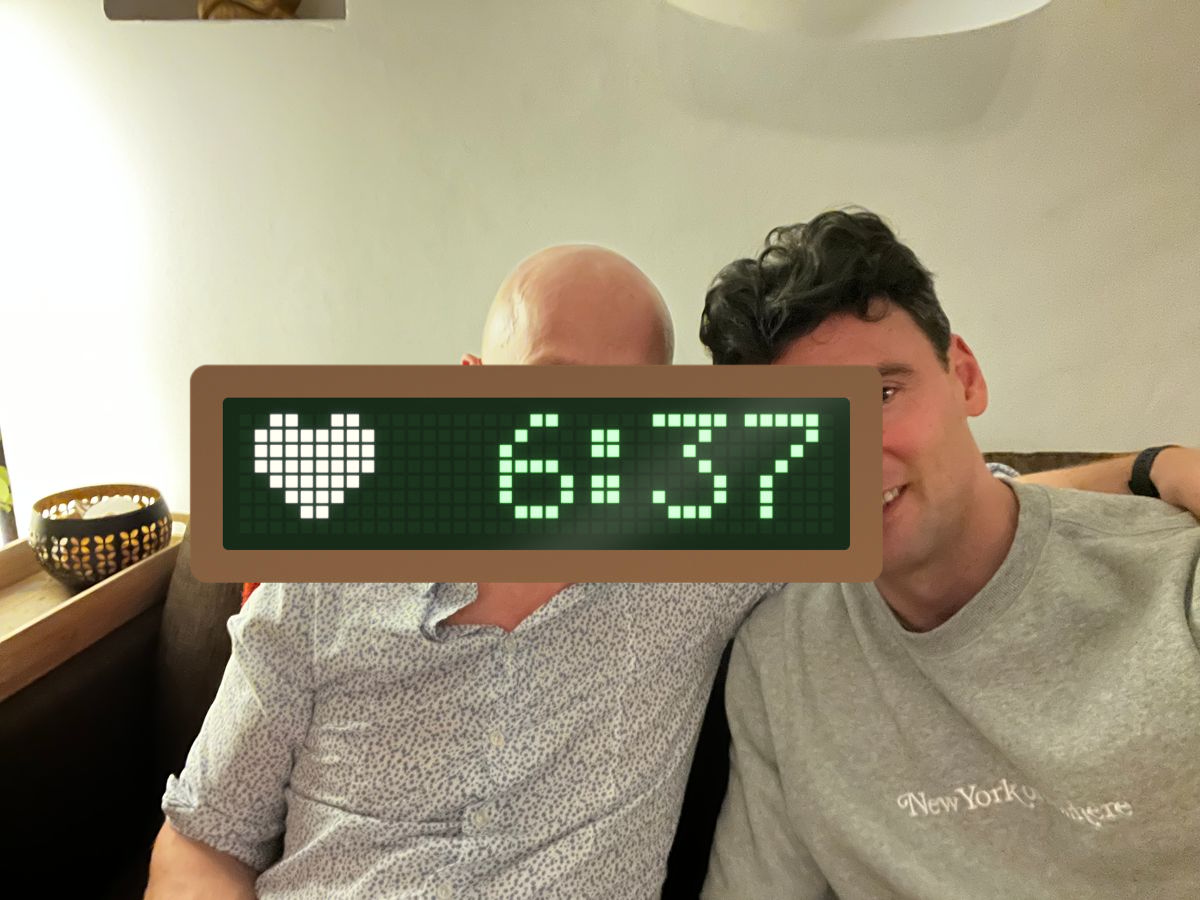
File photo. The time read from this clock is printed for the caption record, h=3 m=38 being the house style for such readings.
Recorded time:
h=6 m=37
